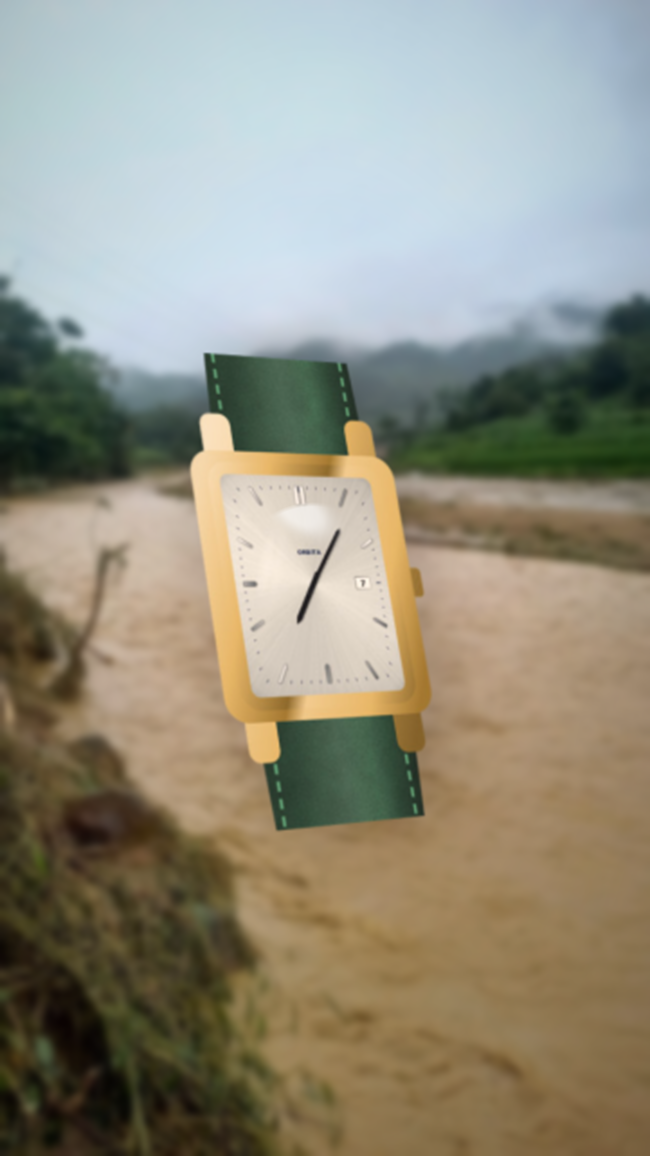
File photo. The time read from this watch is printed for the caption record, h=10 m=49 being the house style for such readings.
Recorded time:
h=7 m=6
